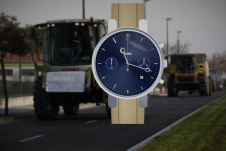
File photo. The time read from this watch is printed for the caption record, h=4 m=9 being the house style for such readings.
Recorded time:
h=11 m=18
